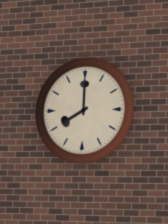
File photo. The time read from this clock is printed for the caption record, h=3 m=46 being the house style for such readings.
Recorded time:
h=8 m=0
